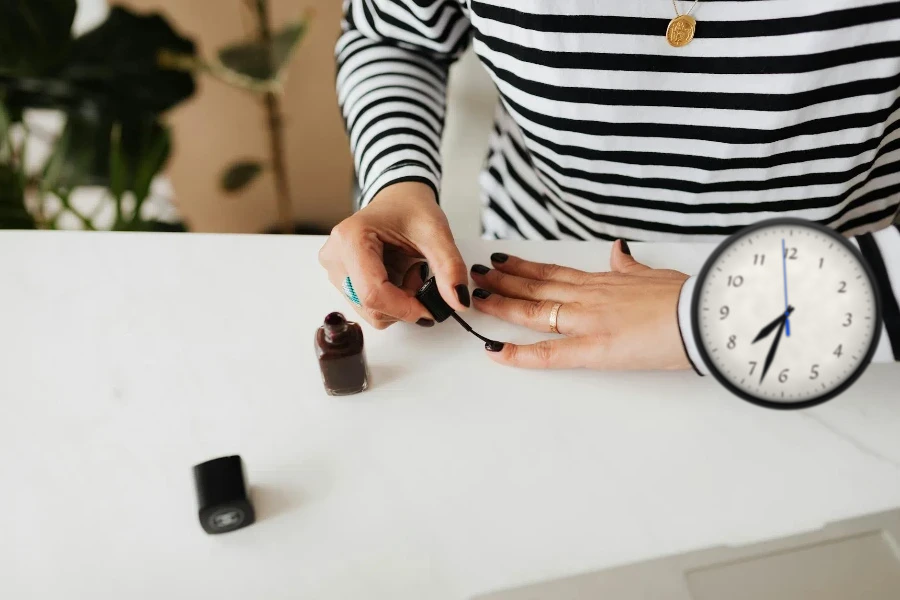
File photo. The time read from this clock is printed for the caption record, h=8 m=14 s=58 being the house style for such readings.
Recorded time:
h=7 m=32 s=59
